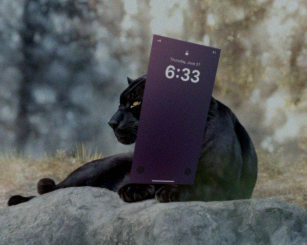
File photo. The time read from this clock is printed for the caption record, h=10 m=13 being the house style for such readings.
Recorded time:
h=6 m=33
